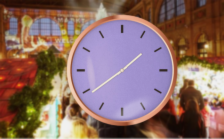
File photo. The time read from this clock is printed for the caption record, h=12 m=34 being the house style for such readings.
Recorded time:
h=1 m=39
